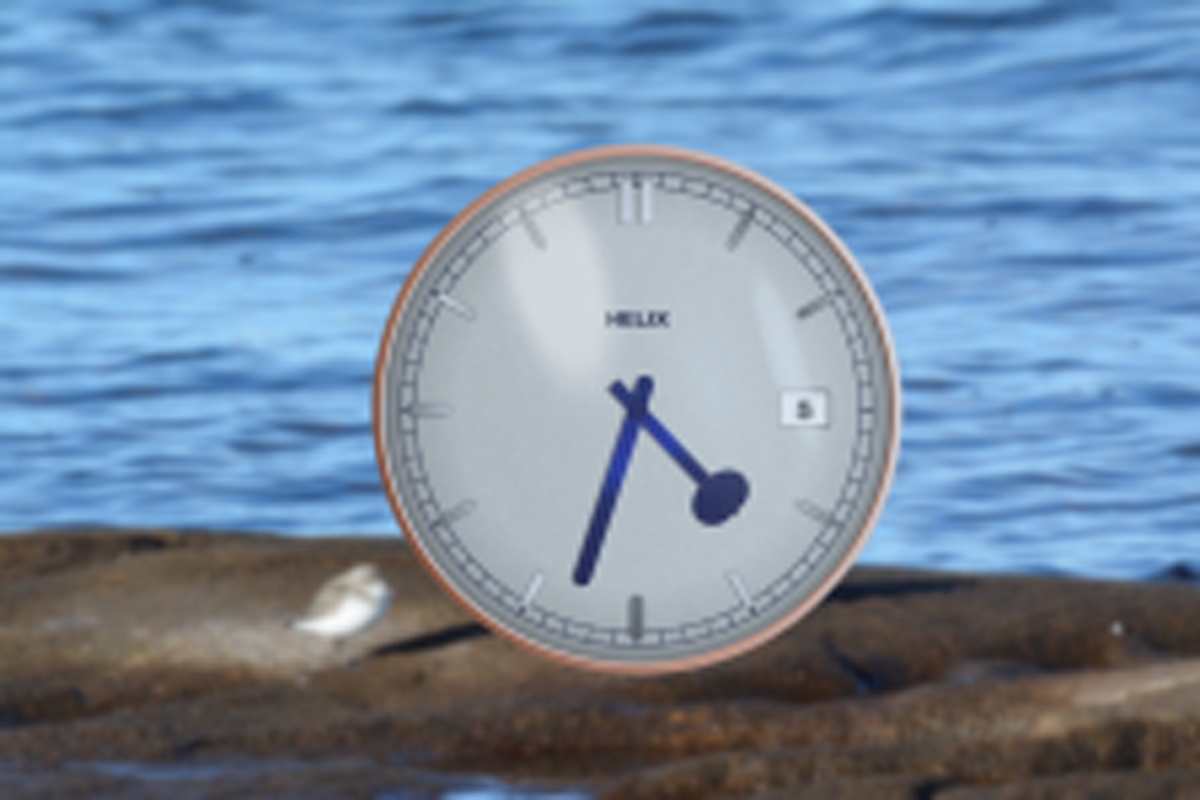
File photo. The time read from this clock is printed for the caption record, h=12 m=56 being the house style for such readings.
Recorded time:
h=4 m=33
